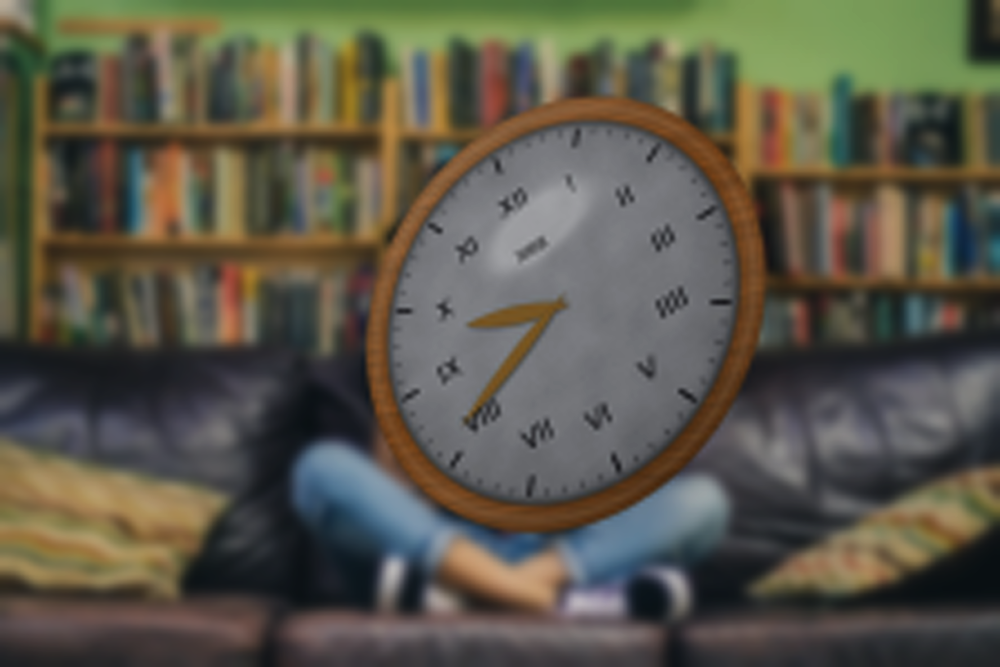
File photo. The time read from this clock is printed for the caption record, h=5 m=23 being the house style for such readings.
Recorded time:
h=9 m=41
